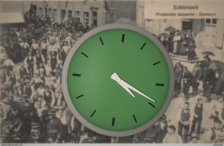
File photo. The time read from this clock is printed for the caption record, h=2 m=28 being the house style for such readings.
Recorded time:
h=4 m=19
